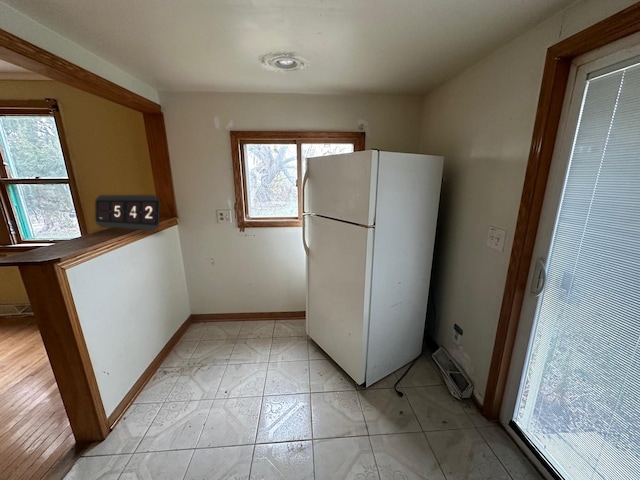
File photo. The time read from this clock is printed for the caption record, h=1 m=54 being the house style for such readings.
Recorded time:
h=5 m=42
